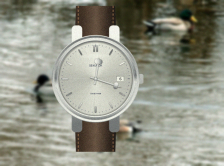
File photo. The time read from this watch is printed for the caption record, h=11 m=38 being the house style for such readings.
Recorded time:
h=12 m=18
